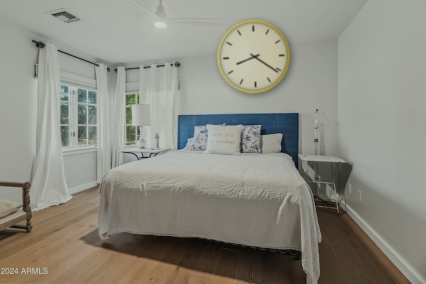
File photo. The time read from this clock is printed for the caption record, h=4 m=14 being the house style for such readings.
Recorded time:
h=8 m=21
